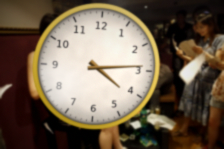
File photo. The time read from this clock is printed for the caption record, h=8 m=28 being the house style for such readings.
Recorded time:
h=4 m=14
